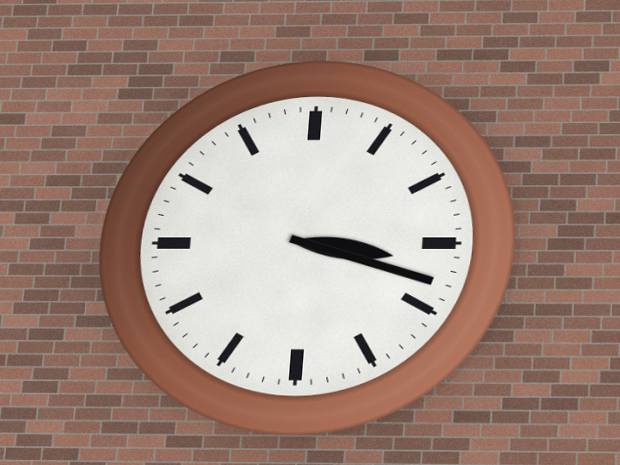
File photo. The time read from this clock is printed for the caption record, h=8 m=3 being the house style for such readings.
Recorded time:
h=3 m=18
